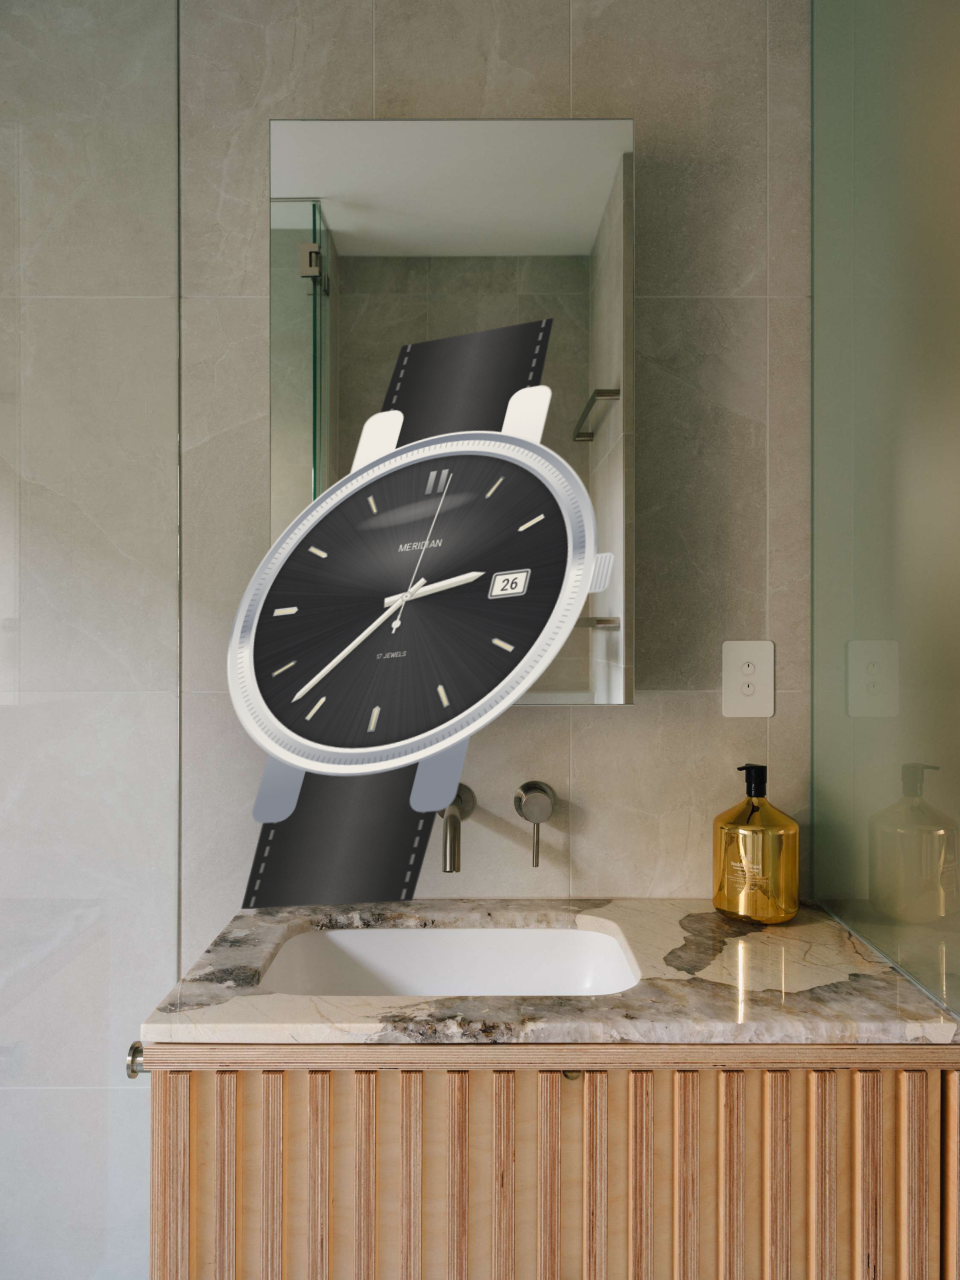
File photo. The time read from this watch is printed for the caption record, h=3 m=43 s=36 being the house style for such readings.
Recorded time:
h=2 m=37 s=1
